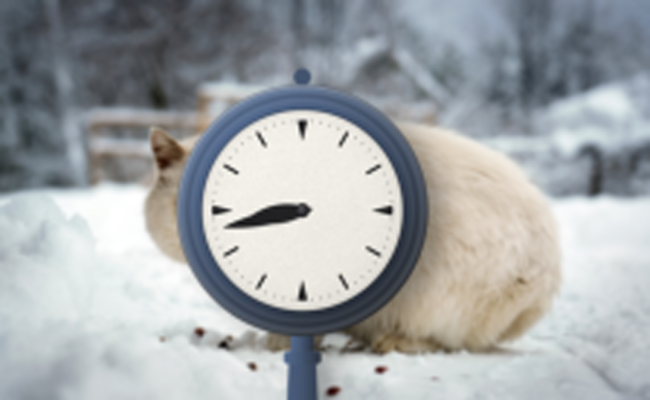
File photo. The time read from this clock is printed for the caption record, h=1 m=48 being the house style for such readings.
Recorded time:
h=8 m=43
